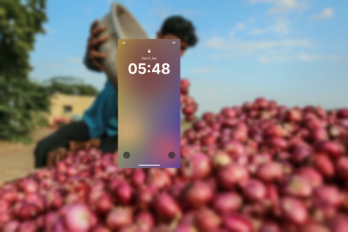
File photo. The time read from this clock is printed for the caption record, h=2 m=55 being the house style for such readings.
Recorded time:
h=5 m=48
